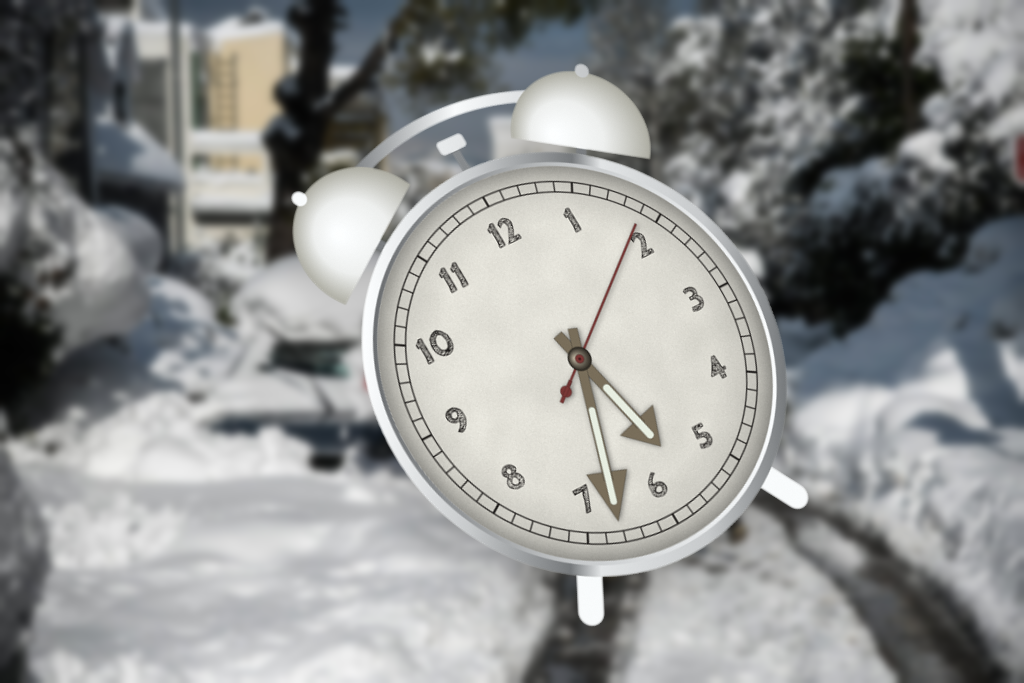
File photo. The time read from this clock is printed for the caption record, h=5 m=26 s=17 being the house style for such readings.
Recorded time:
h=5 m=33 s=9
